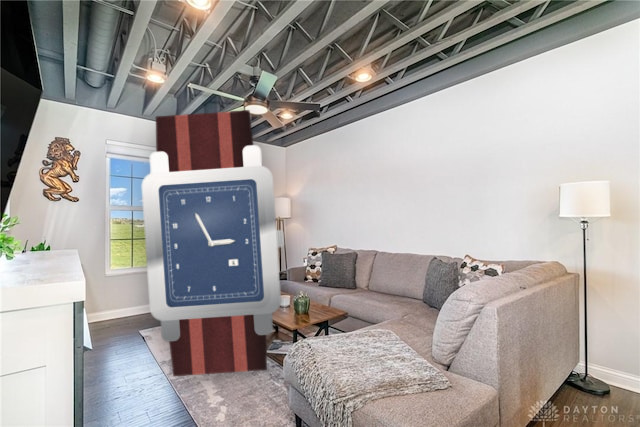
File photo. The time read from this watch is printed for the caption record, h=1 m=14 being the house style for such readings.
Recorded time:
h=2 m=56
